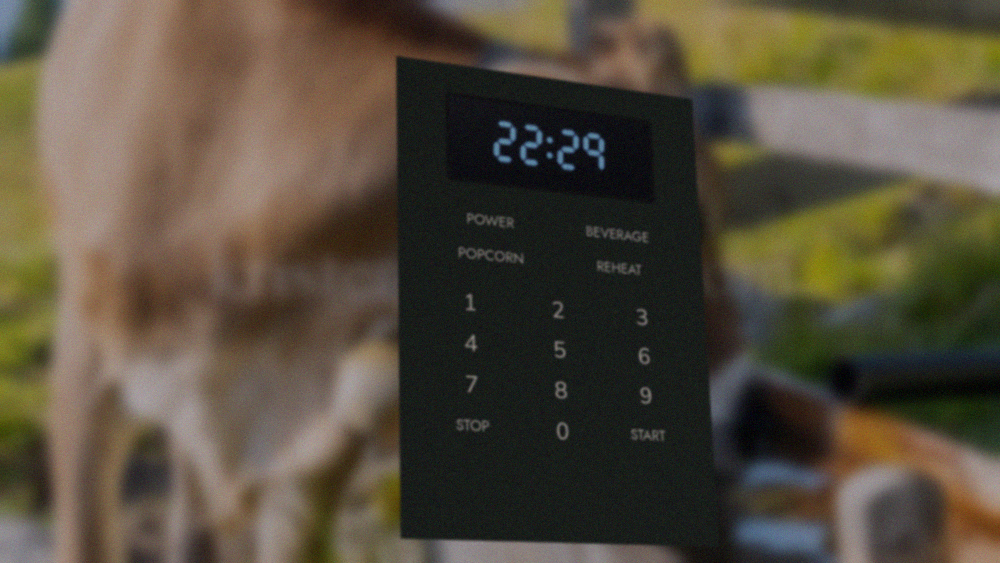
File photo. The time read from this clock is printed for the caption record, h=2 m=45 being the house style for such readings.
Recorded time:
h=22 m=29
